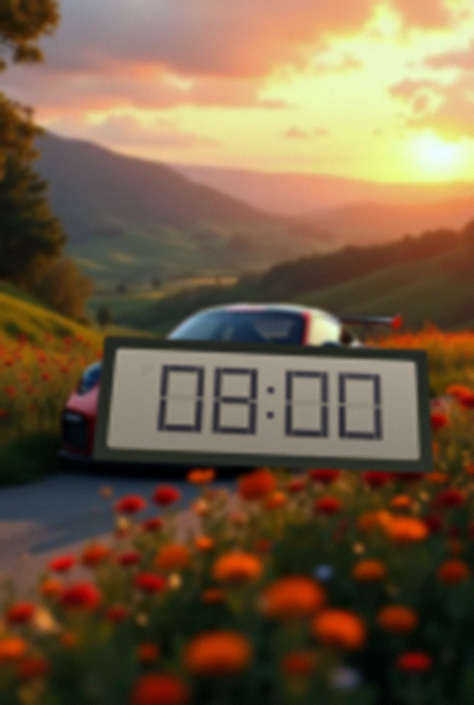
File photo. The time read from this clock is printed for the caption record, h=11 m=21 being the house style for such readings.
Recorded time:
h=8 m=0
